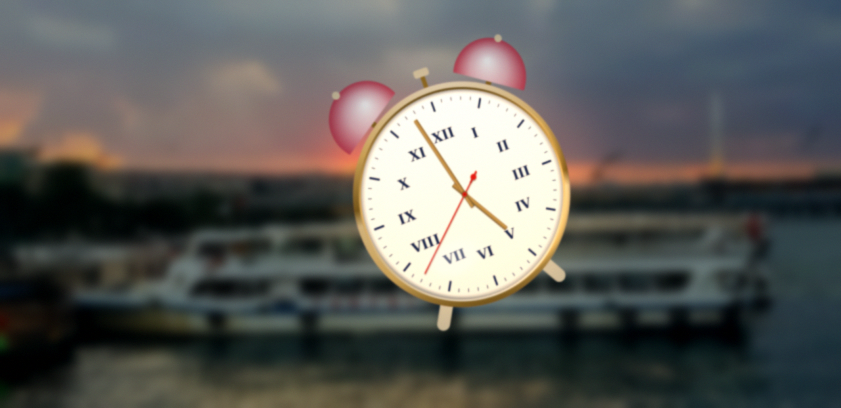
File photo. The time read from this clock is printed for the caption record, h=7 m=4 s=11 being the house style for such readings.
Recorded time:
h=4 m=57 s=38
